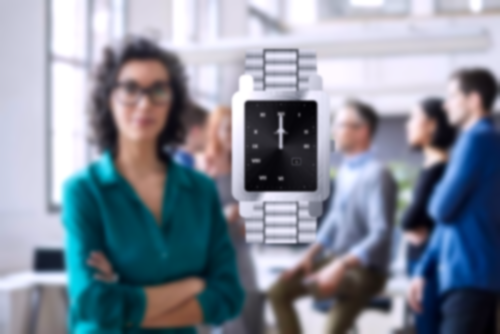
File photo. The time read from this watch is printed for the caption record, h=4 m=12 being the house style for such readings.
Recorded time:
h=12 m=0
